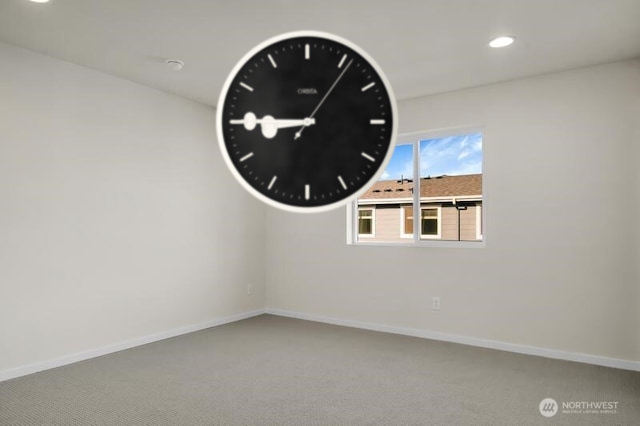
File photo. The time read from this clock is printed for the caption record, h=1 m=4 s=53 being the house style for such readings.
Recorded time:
h=8 m=45 s=6
